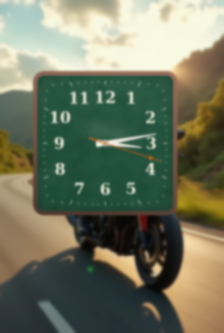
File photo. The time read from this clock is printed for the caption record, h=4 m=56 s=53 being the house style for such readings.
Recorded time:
h=3 m=13 s=18
